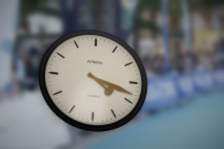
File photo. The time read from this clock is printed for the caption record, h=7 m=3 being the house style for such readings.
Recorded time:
h=4 m=18
